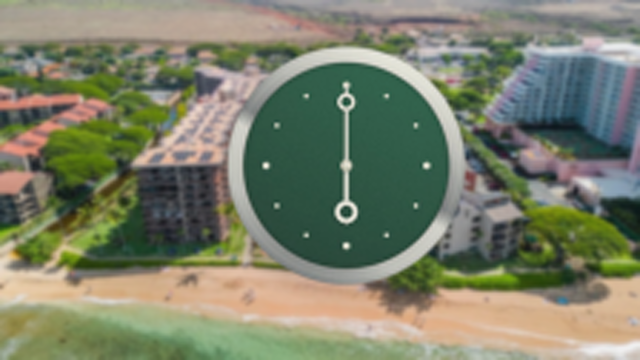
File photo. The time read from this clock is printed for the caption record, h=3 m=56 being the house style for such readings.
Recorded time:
h=6 m=0
